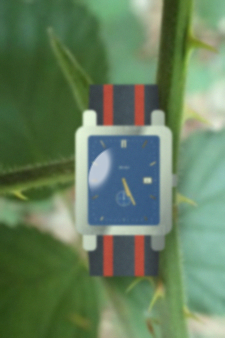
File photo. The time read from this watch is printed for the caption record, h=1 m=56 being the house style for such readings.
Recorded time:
h=5 m=26
